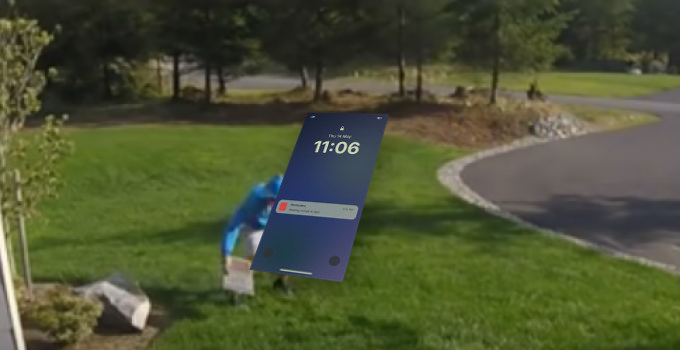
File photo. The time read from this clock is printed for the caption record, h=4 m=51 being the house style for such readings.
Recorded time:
h=11 m=6
